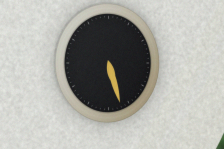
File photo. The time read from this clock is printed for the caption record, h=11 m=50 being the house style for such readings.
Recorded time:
h=5 m=27
